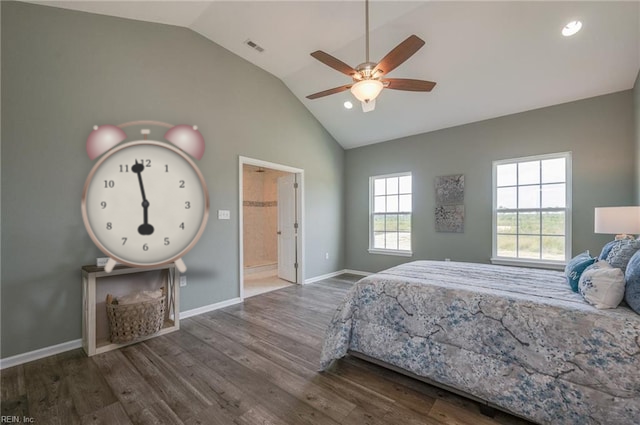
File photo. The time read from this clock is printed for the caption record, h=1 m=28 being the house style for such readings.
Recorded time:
h=5 m=58
